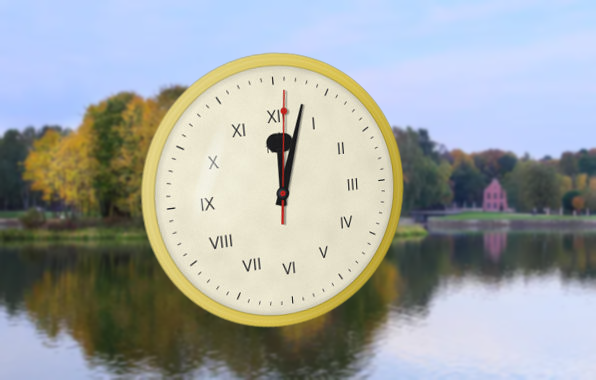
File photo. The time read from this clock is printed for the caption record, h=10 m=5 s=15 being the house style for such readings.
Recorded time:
h=12 m=3 s=1
